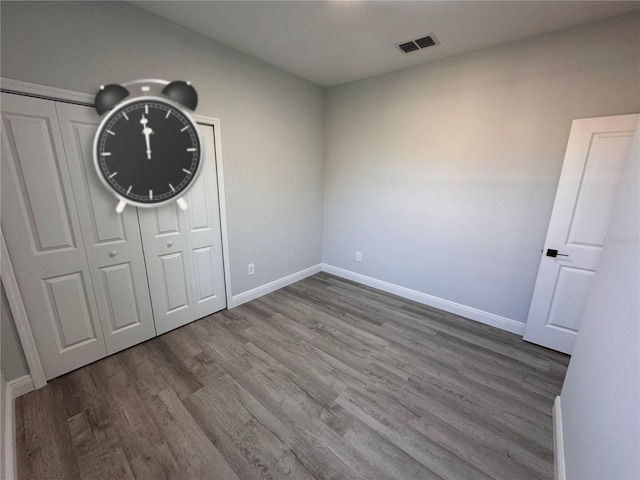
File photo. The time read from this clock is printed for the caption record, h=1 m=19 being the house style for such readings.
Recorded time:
h=11 m=59
